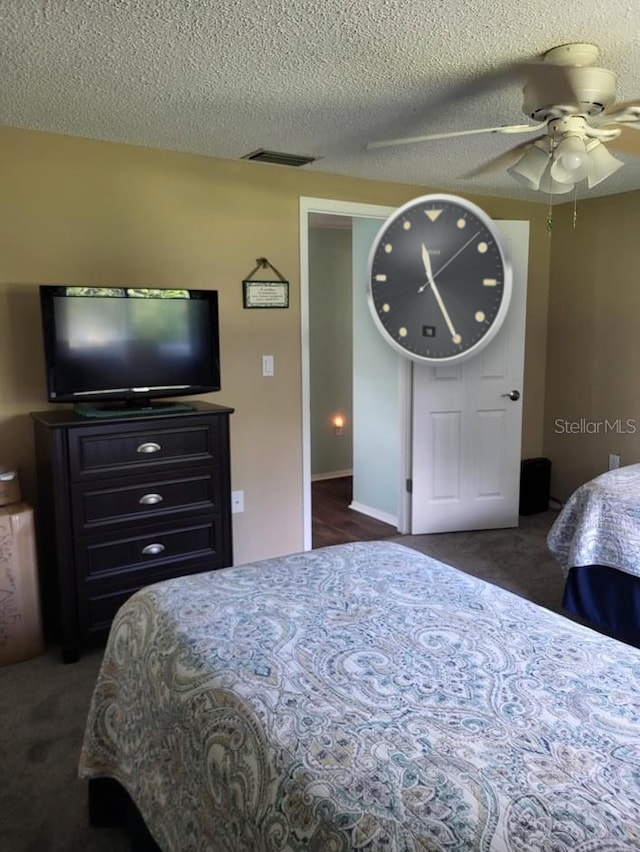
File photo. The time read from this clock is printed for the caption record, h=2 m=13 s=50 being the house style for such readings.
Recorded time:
h=11 m=25 s=8
